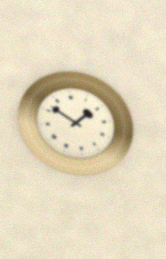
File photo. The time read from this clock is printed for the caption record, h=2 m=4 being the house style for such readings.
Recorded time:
h=1 m=52
